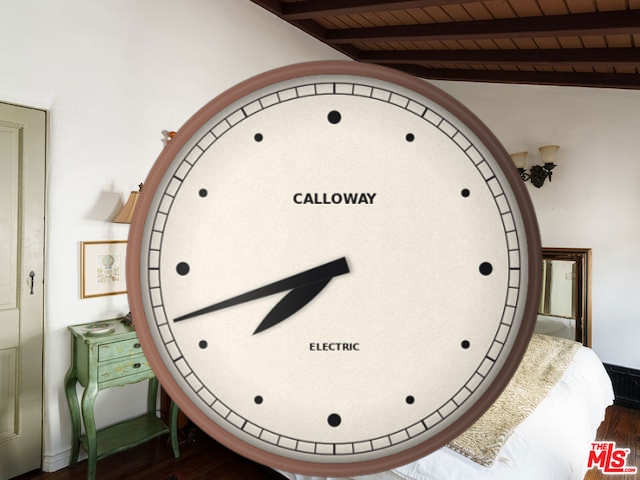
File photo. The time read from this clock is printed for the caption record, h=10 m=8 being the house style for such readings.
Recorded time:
h=7 m=42
